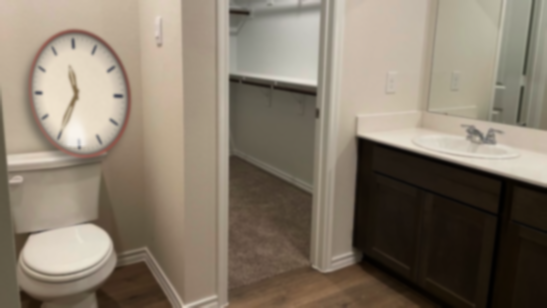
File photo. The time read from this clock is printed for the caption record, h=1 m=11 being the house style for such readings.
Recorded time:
h=11 m=35
